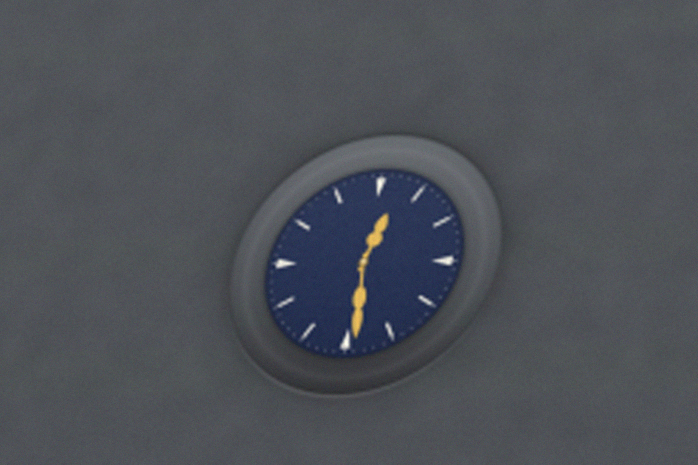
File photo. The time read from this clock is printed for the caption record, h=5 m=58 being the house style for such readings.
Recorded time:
h=12 m=29
